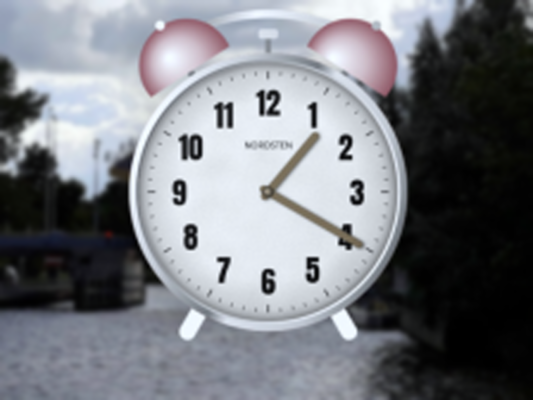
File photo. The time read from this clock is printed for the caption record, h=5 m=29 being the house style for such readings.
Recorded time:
h=1 m=20
